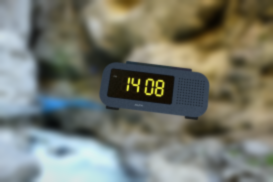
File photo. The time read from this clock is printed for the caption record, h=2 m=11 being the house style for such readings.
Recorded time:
h=14 m=8
